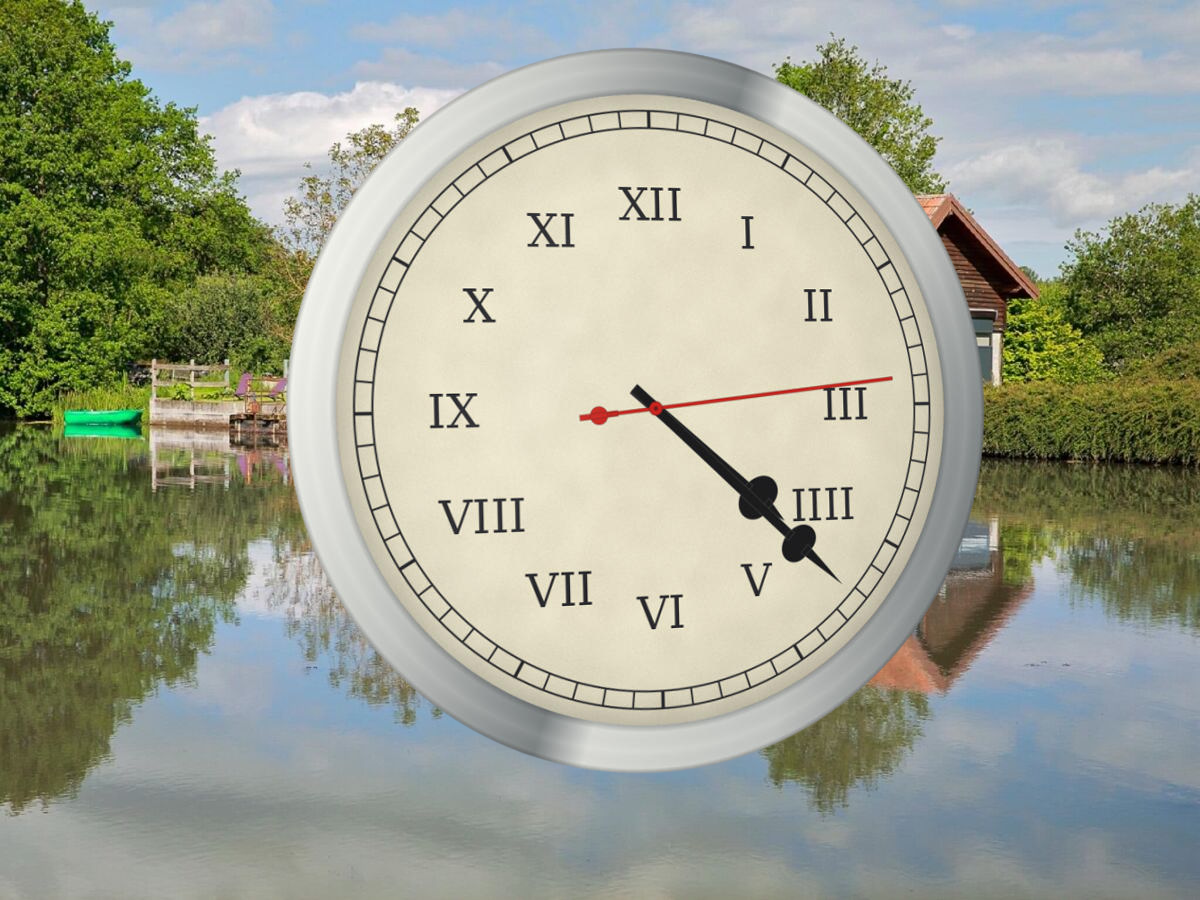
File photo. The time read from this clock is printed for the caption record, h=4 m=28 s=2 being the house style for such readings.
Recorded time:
h=4 m=22 s=14
